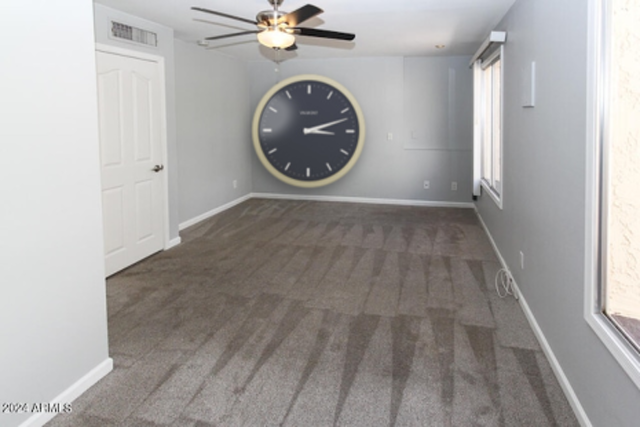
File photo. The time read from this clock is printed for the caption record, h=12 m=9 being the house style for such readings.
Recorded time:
h=3 m=12
